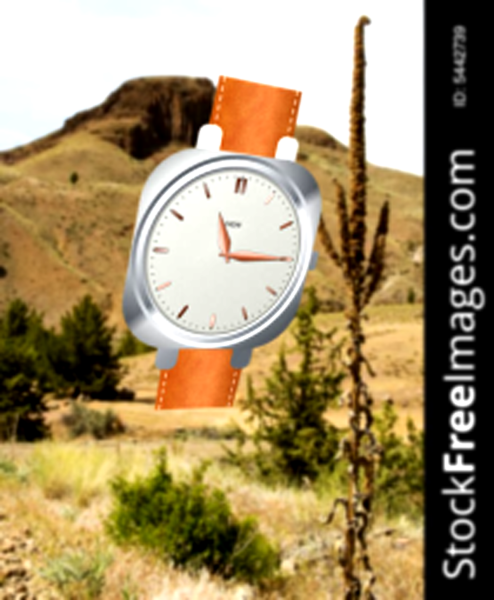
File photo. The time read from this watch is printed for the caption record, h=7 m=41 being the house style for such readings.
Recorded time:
h=11 m=15
